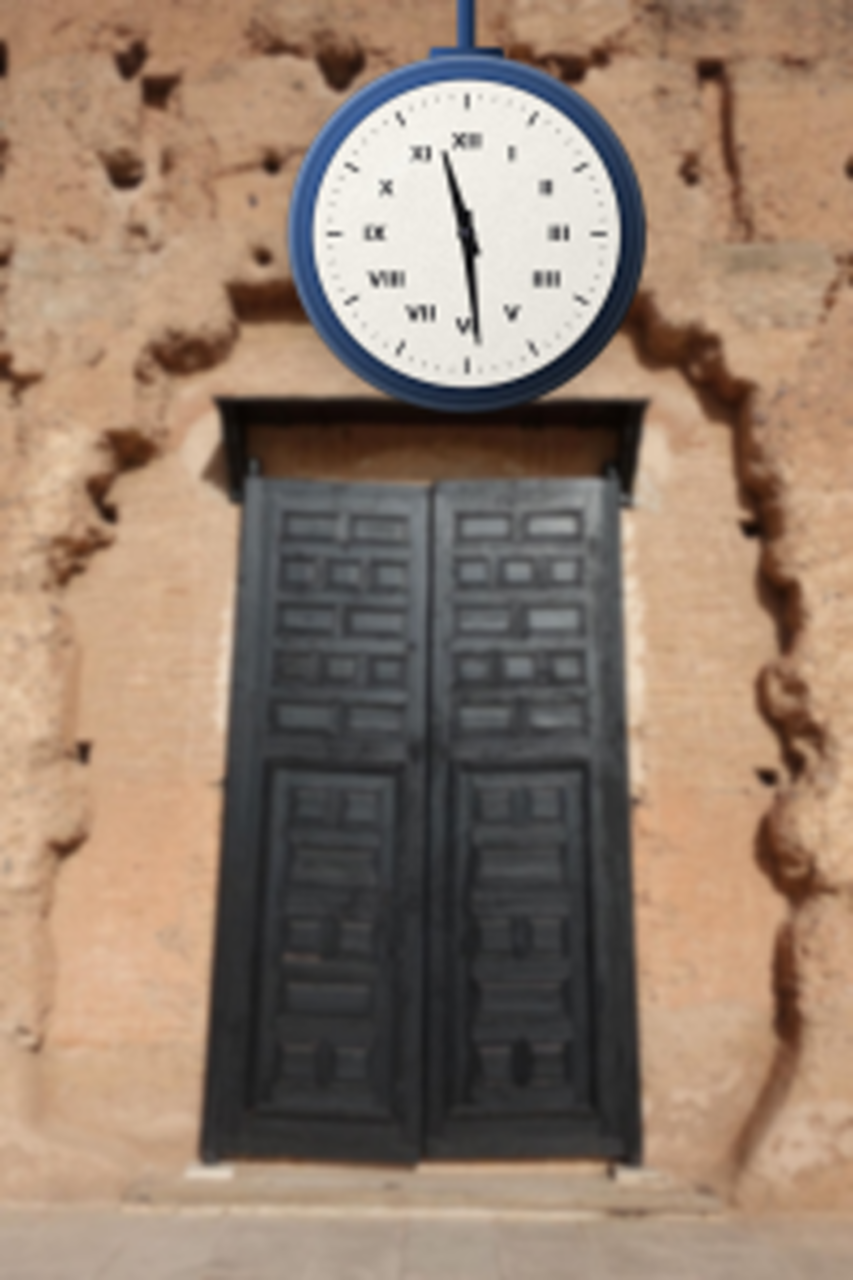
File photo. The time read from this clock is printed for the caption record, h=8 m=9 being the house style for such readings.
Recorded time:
h=11 m=29
